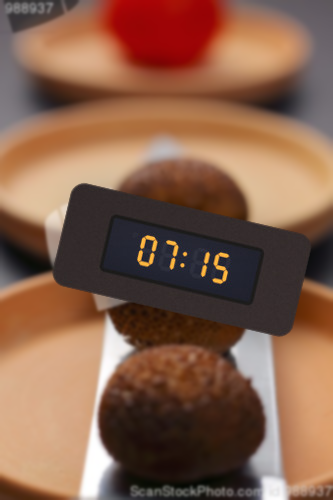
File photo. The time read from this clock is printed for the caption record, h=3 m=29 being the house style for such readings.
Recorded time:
h=7 m=15
